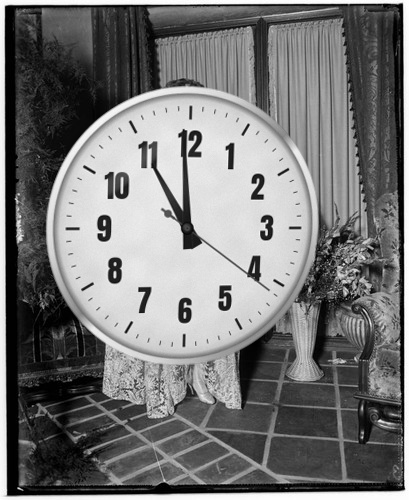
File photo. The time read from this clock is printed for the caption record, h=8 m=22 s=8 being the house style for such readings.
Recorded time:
h=10 m=59 s=21
